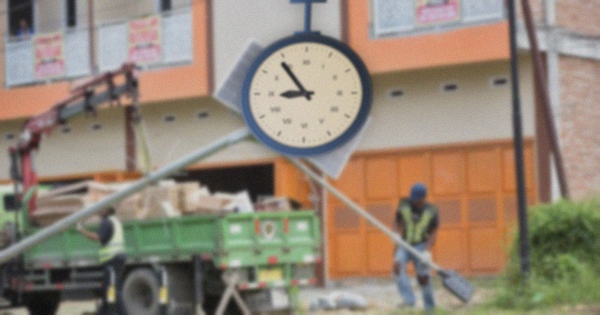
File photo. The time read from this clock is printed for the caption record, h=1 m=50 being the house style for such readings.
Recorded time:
h=8 m=54
